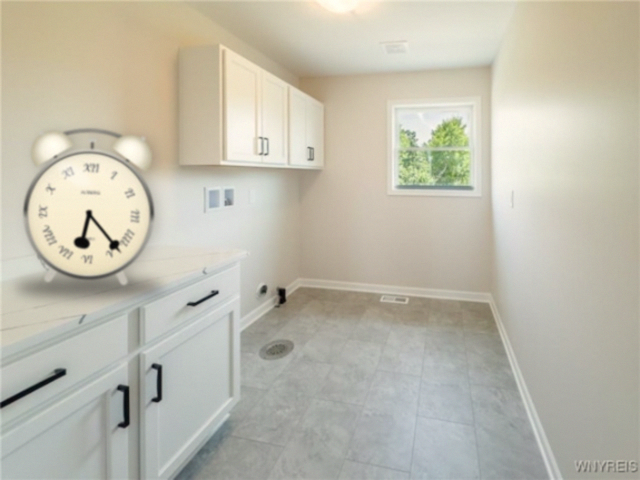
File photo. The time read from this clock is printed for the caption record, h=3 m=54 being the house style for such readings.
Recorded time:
h=6 m=23
